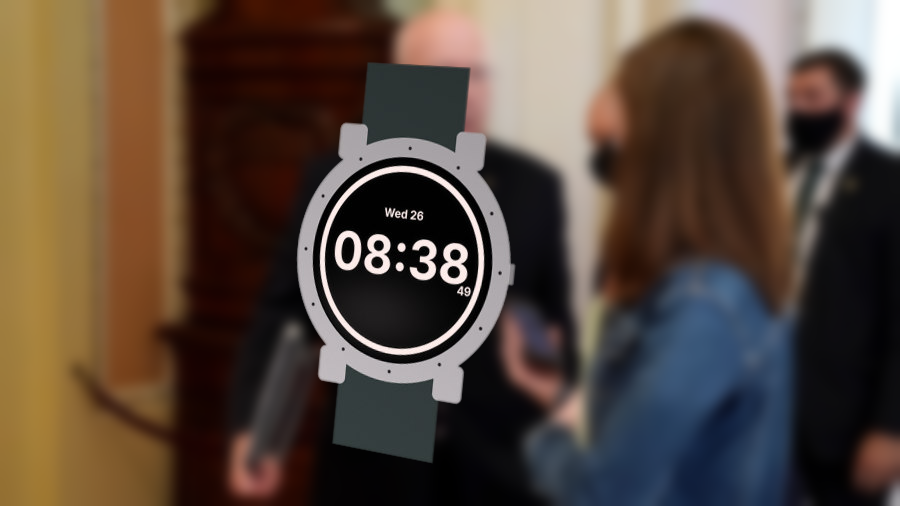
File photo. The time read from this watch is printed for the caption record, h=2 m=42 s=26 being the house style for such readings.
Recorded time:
h=8 m=38 s=49
